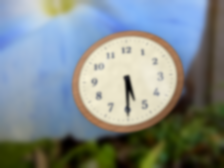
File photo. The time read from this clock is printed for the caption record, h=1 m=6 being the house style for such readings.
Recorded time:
h=5 m=30
